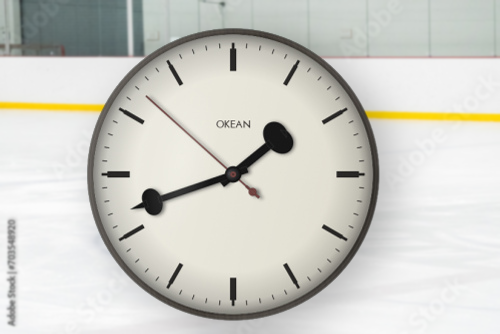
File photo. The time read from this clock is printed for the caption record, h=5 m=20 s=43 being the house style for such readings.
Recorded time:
h=1 m=41 s=52
